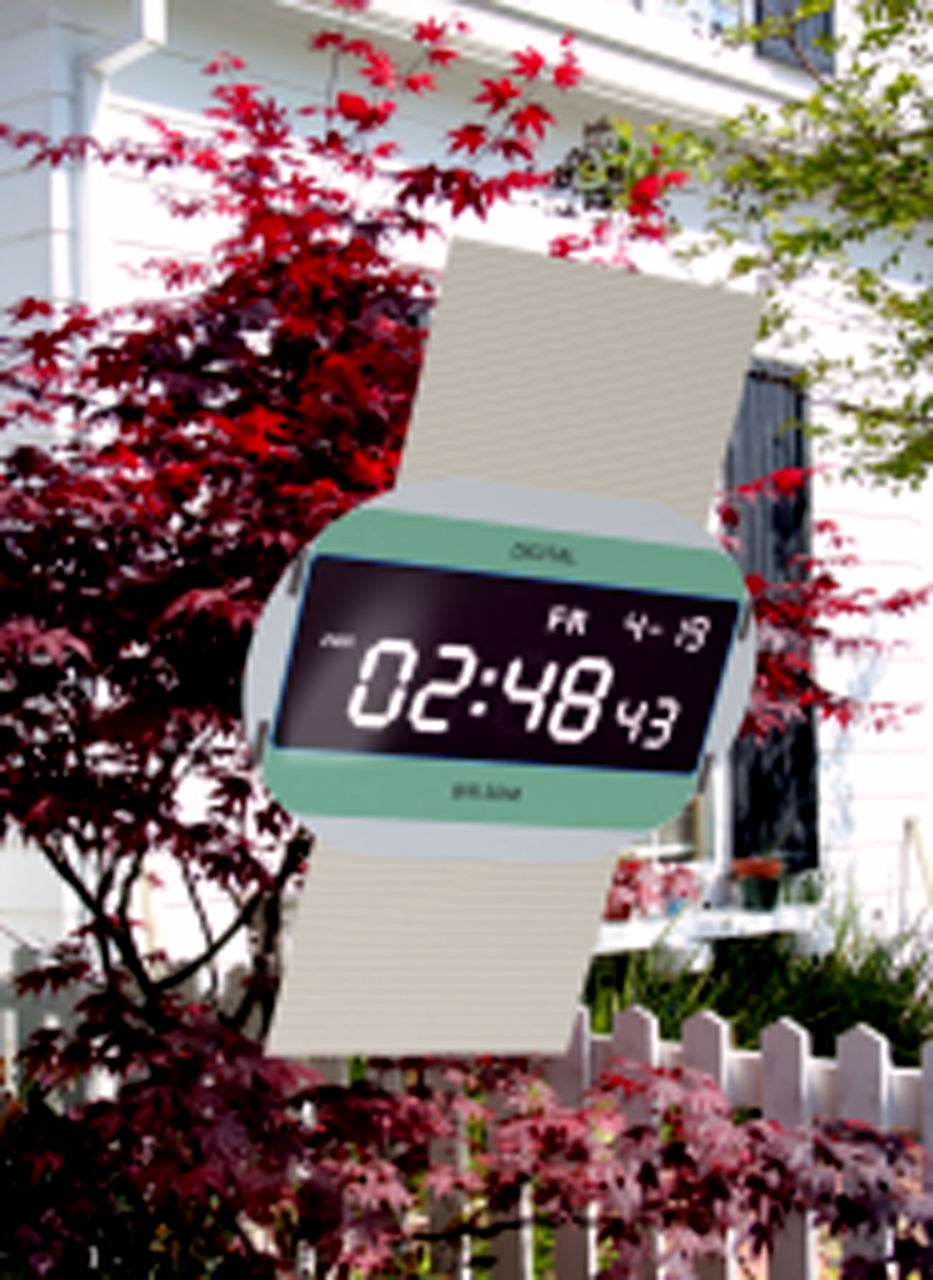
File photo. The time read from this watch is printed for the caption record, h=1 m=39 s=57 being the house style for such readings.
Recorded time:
h=2 m=48 s=43
